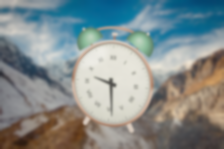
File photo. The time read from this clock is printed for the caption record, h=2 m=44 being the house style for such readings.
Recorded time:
h=9 m=29
